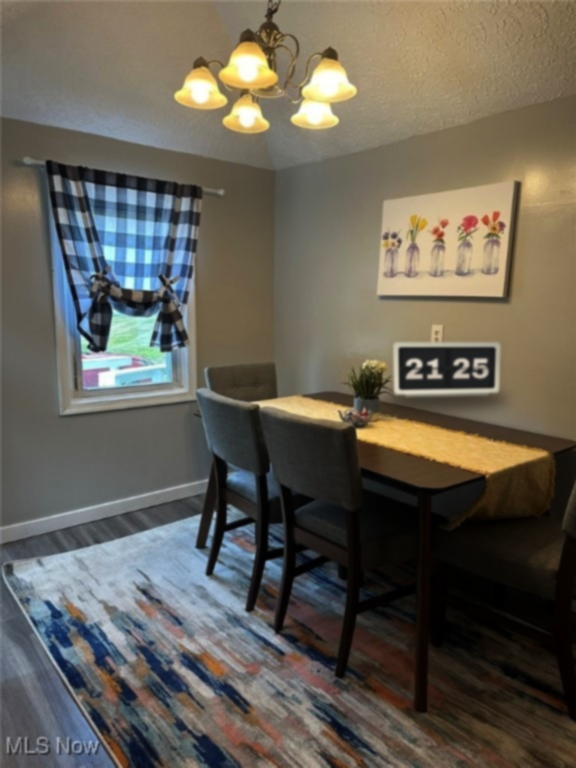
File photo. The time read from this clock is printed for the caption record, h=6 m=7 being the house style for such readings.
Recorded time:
h=21 m=25
